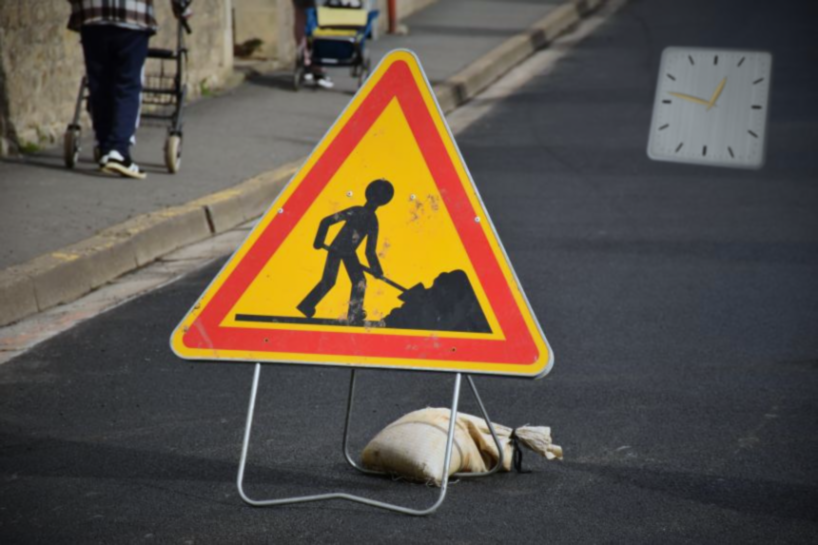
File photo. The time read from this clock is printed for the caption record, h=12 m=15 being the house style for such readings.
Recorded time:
h=12 m=47
